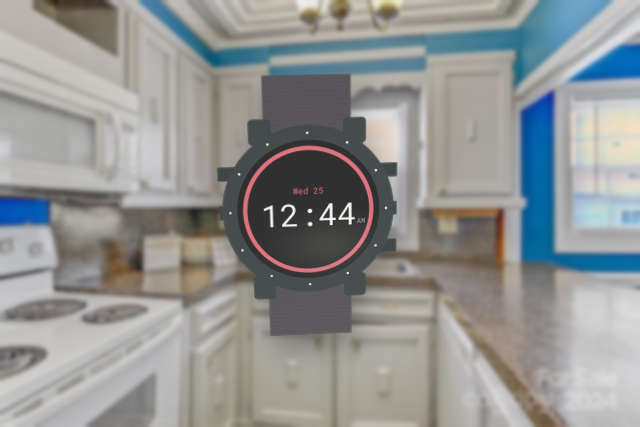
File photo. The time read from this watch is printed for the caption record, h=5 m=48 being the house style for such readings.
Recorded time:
h=12 m=44
